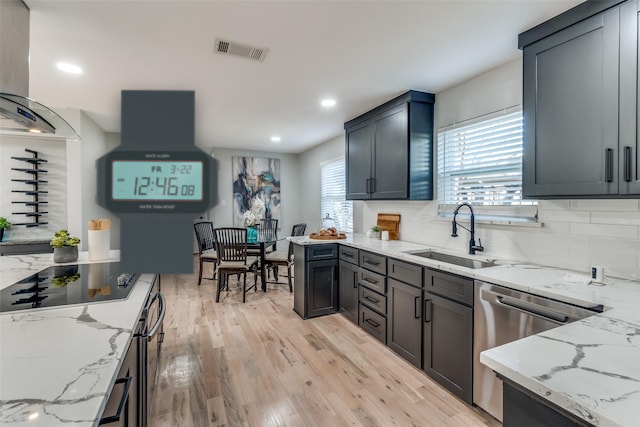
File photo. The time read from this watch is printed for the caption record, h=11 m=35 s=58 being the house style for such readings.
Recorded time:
h=12 m=46 s=8
